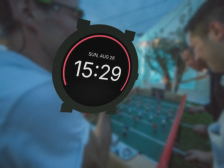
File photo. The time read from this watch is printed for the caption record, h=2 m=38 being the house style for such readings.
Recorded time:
h=15 m=29
